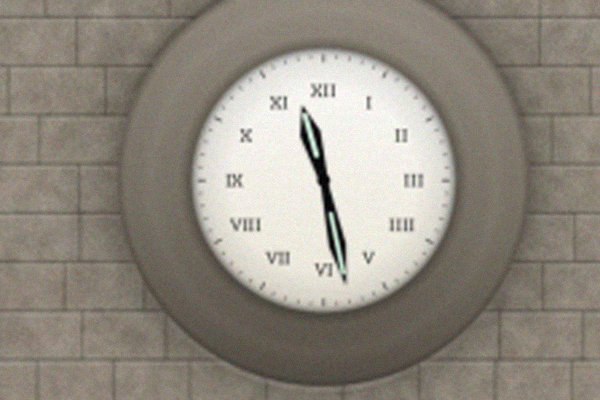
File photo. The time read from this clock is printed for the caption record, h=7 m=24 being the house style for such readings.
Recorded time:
h=11 m=28
